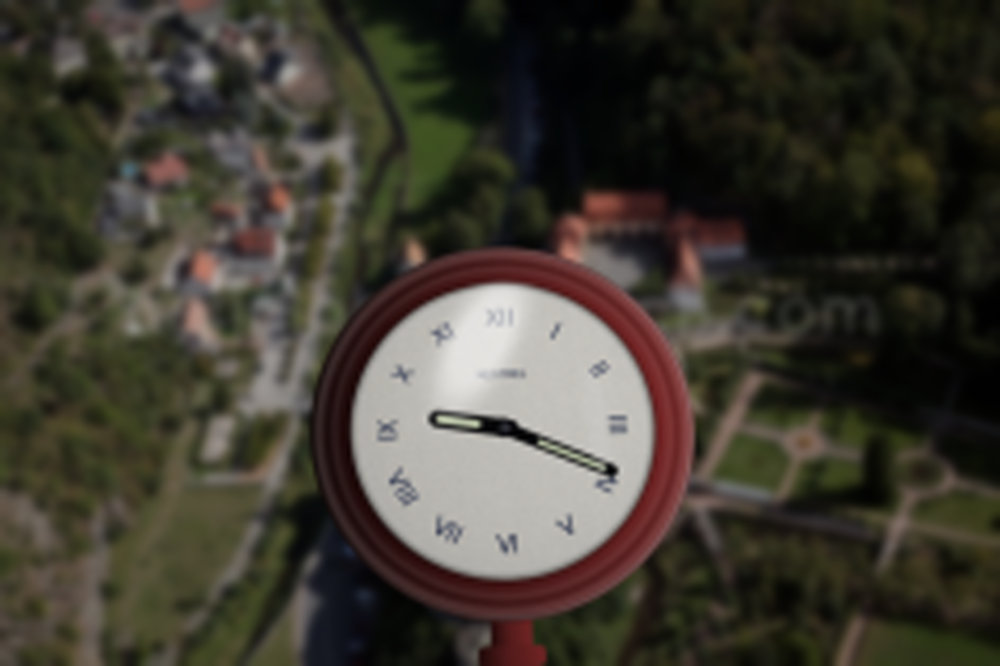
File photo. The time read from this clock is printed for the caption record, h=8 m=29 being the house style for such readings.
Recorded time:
h=9 m=19
